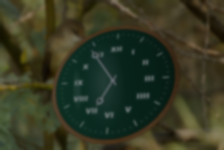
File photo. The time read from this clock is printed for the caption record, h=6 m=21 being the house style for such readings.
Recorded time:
h=6 m=54
